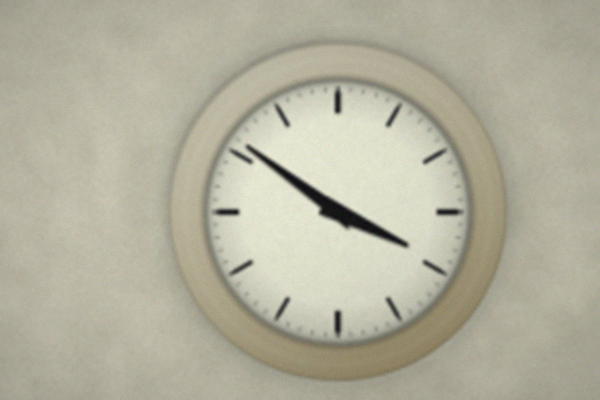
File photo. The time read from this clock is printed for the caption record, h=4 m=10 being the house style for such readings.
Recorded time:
h=3 m=51
